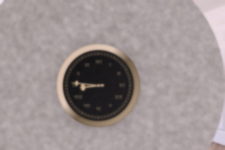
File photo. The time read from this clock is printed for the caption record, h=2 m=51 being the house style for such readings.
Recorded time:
h=8 m=46
